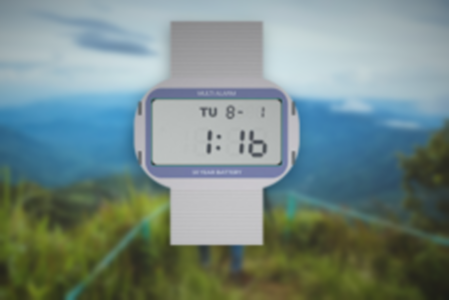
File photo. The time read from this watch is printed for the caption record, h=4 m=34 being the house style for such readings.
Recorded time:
h=1 m=16
